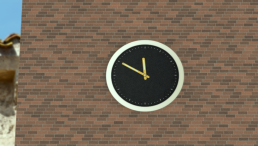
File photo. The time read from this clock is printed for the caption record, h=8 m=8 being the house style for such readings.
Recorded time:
h=11 m=50
